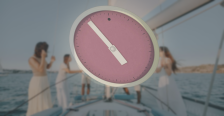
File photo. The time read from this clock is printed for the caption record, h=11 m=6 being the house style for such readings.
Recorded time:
h=4 m=54
